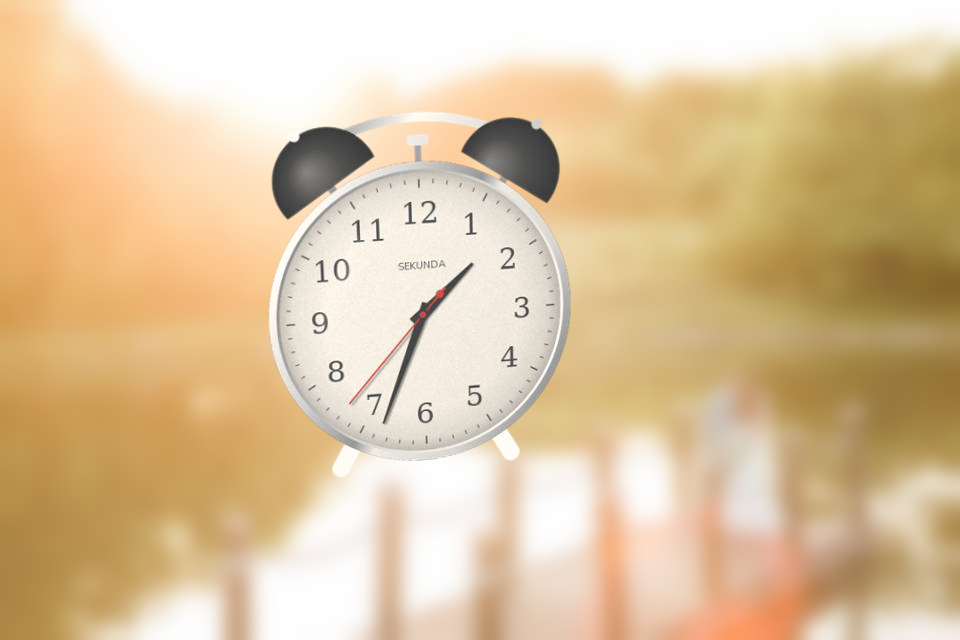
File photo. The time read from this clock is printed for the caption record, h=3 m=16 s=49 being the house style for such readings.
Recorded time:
h=1 m=33 s=37
